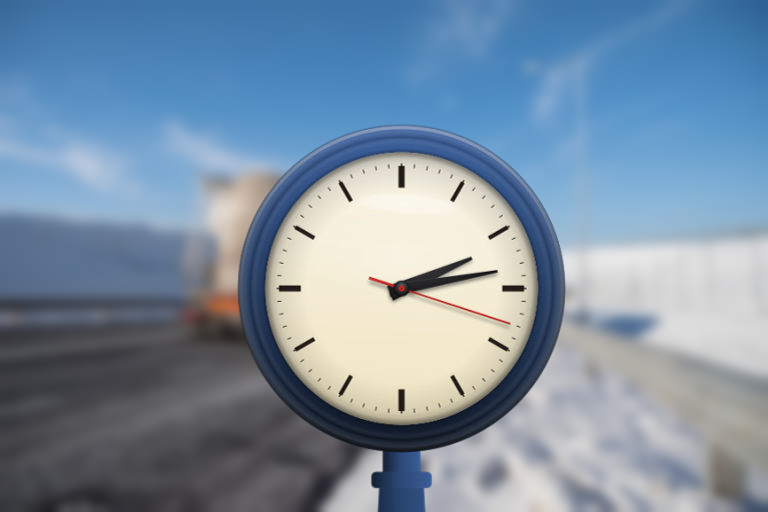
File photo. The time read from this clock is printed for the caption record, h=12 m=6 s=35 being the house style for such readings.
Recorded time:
h=2 m=13 s=18
